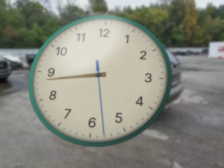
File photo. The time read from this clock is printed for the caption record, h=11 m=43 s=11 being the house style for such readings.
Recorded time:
h=8 m=43 s=28
